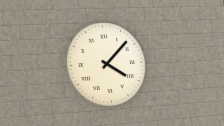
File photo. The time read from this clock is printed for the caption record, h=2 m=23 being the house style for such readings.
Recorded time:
h=4 m=8
